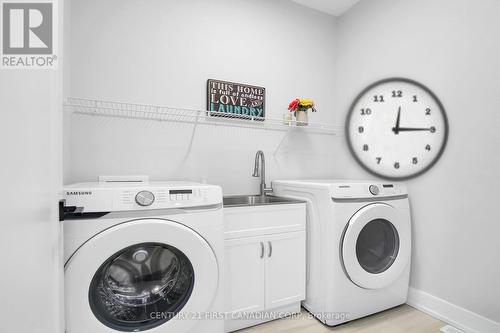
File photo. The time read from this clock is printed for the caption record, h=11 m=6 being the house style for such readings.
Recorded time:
h=12 m=15
